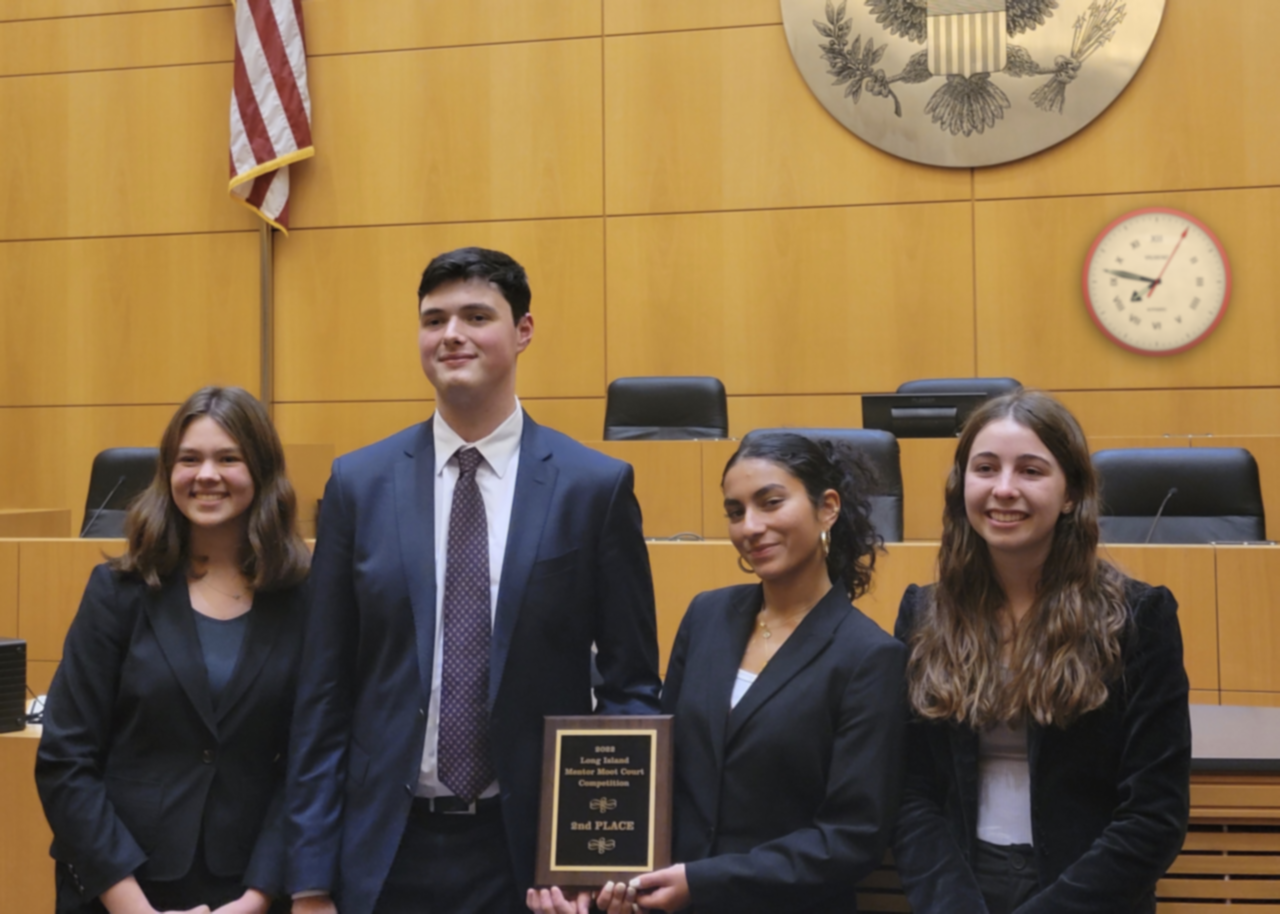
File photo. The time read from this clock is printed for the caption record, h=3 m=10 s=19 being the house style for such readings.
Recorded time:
h=7 m=47 s=5
